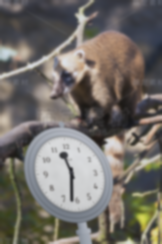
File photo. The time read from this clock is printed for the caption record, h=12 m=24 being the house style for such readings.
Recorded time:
h=11 m=32
